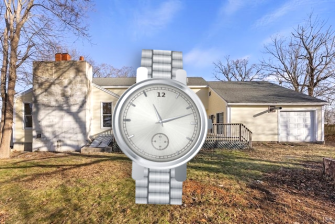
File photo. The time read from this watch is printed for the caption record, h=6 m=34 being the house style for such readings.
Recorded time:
h=11 m=12
